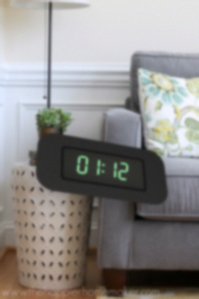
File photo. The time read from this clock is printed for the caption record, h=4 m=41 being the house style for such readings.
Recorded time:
h=1 m=12
